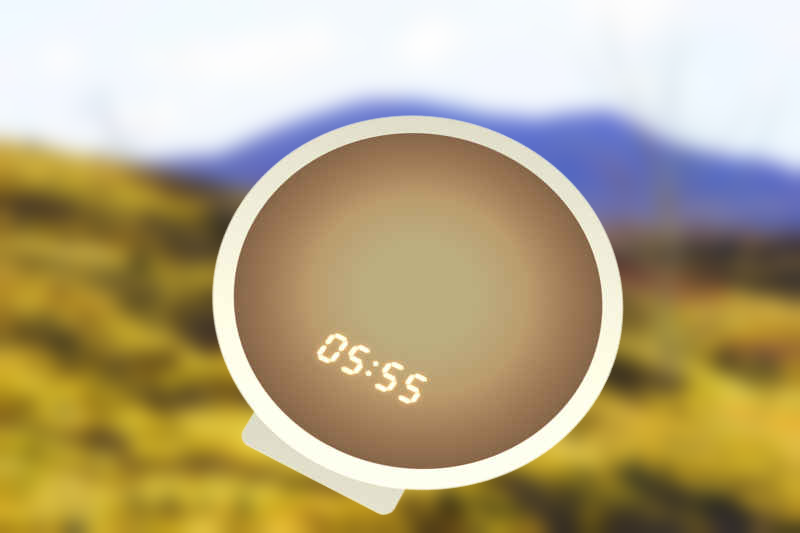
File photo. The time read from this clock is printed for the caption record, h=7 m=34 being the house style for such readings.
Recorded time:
h=5 m=55
